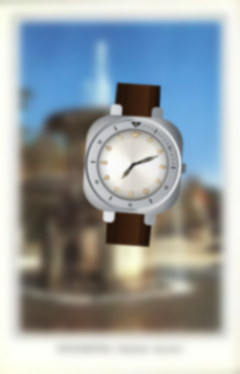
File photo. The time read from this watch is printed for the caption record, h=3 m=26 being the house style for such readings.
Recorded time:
h=7 m=11
